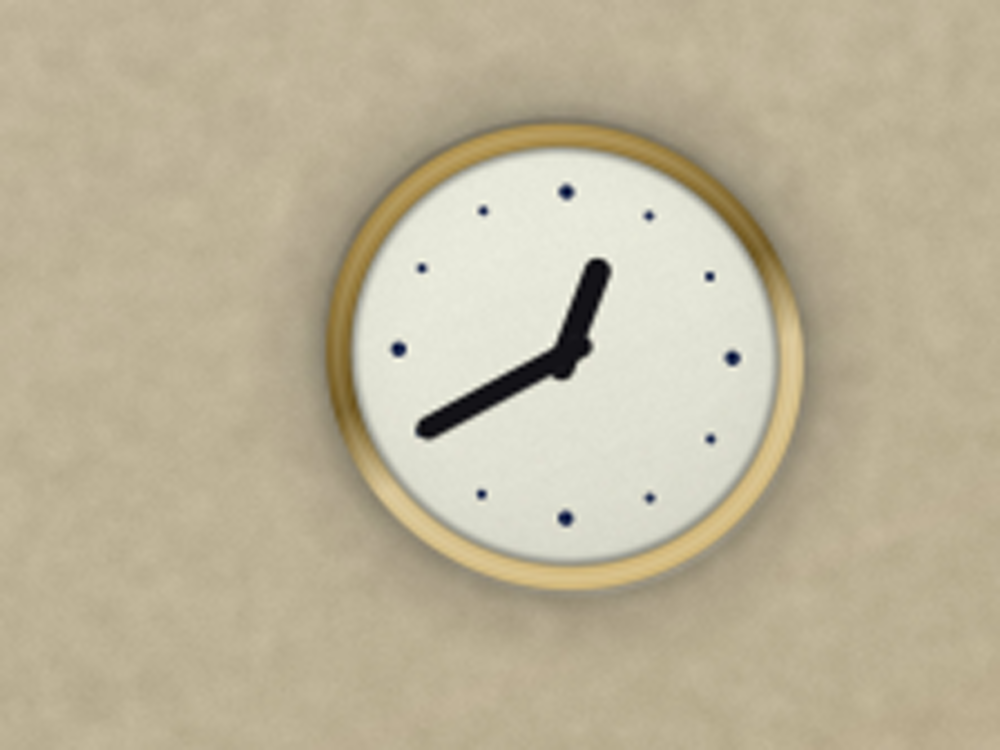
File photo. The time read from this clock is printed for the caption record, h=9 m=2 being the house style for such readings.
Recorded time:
h=12 m=40
